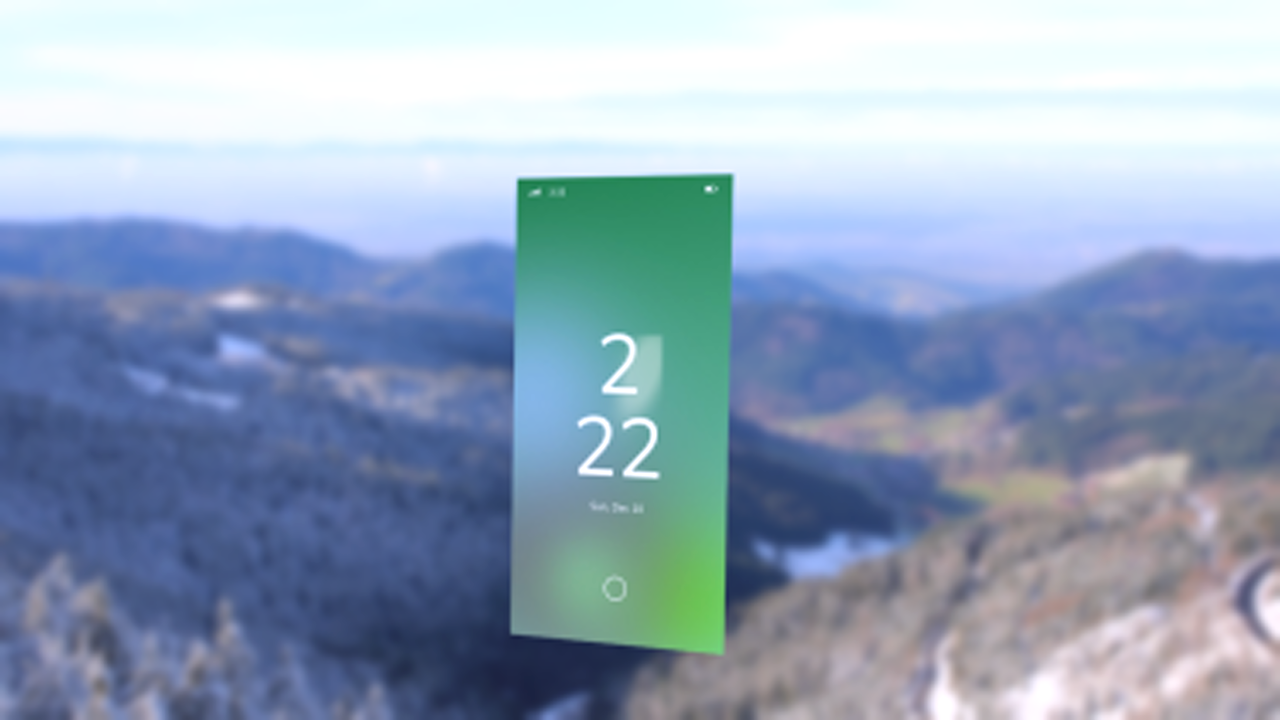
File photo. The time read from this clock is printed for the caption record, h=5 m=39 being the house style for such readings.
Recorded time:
h=2 m=22
